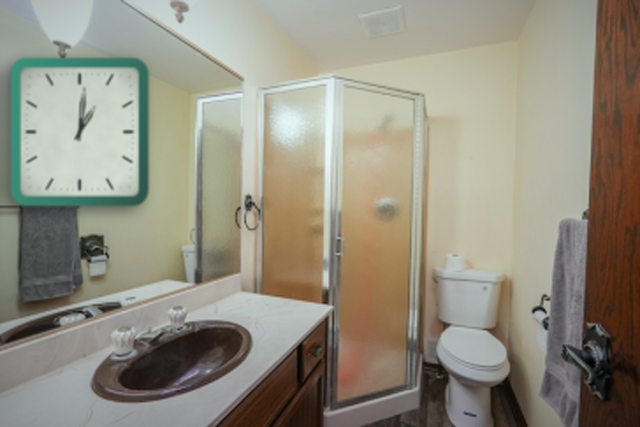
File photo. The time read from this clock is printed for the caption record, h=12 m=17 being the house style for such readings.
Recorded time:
h=1 m=1
